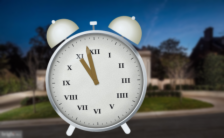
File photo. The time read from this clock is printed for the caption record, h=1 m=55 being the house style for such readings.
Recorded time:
h=10 m=58
